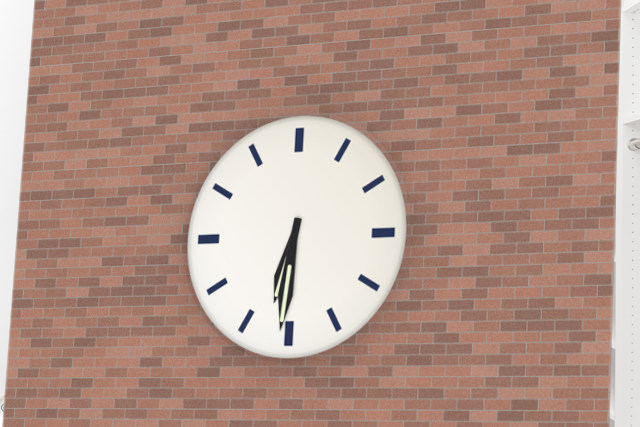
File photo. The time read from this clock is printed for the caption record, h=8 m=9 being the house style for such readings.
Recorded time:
h=6 m=31
